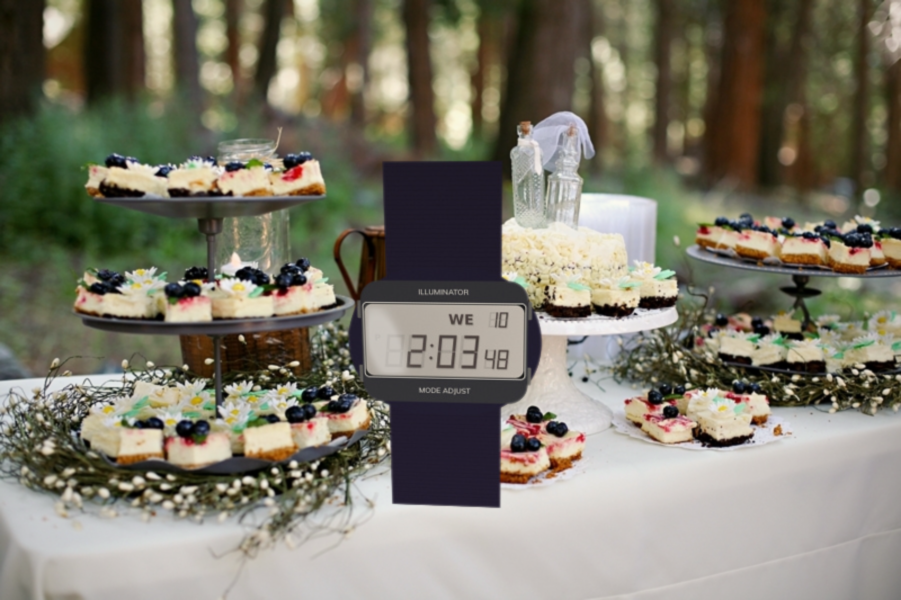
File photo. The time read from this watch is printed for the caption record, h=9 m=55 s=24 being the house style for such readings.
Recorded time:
h=2 m=3 s=48
